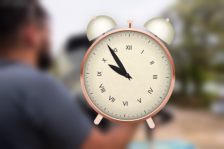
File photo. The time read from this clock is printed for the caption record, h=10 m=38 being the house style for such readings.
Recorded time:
h=9 m=54
